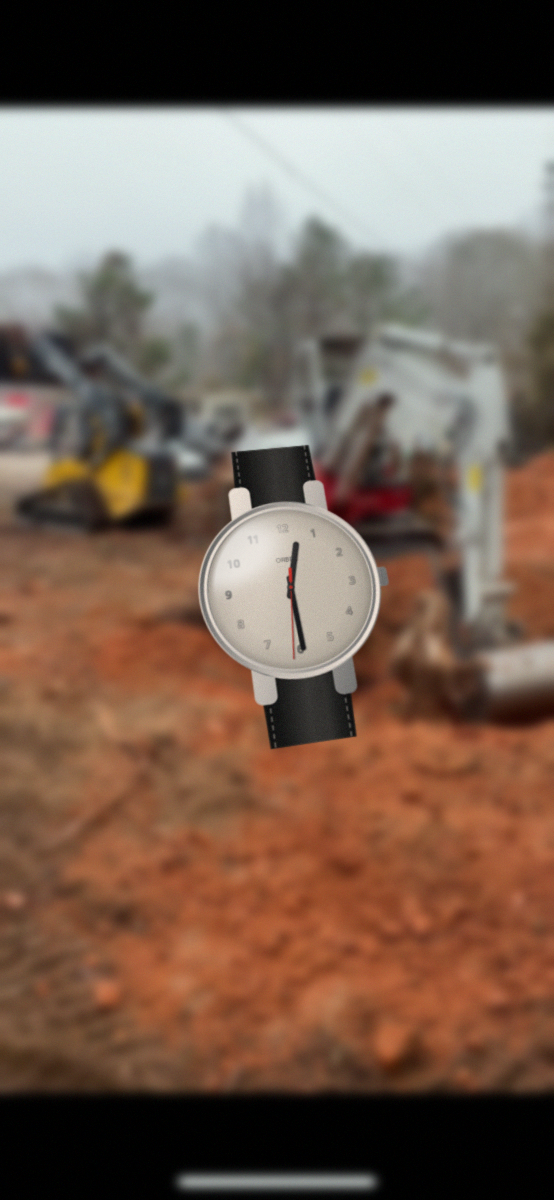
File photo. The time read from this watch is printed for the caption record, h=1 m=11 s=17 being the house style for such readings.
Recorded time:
h=12 m=29 s=31
